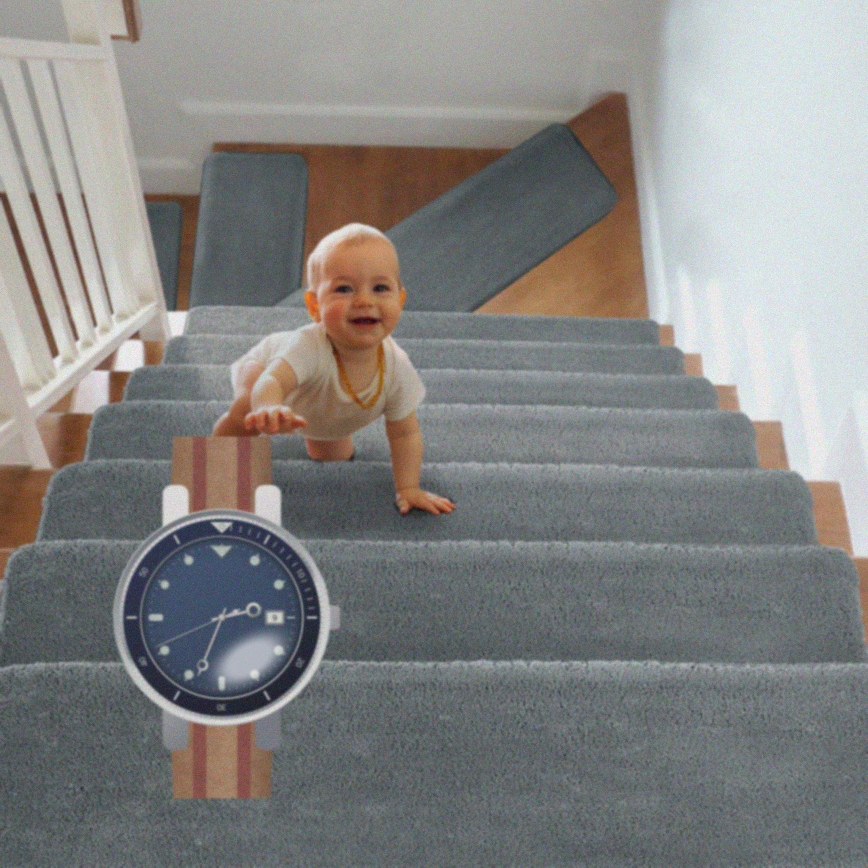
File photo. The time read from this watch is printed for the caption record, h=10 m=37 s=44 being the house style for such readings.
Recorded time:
h=2 m=33 s=41
